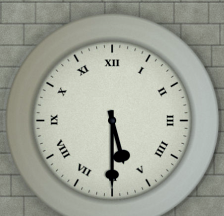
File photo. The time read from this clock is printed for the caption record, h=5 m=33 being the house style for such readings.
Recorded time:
h=5 m=30
